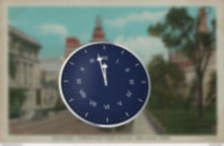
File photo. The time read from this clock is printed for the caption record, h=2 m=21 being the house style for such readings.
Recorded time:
h=11 m=58
